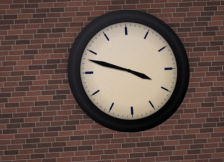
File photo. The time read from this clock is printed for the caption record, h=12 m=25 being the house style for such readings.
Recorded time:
h=3 m=48
